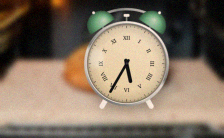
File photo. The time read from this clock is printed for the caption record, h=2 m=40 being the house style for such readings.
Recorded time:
h=5 m=35
